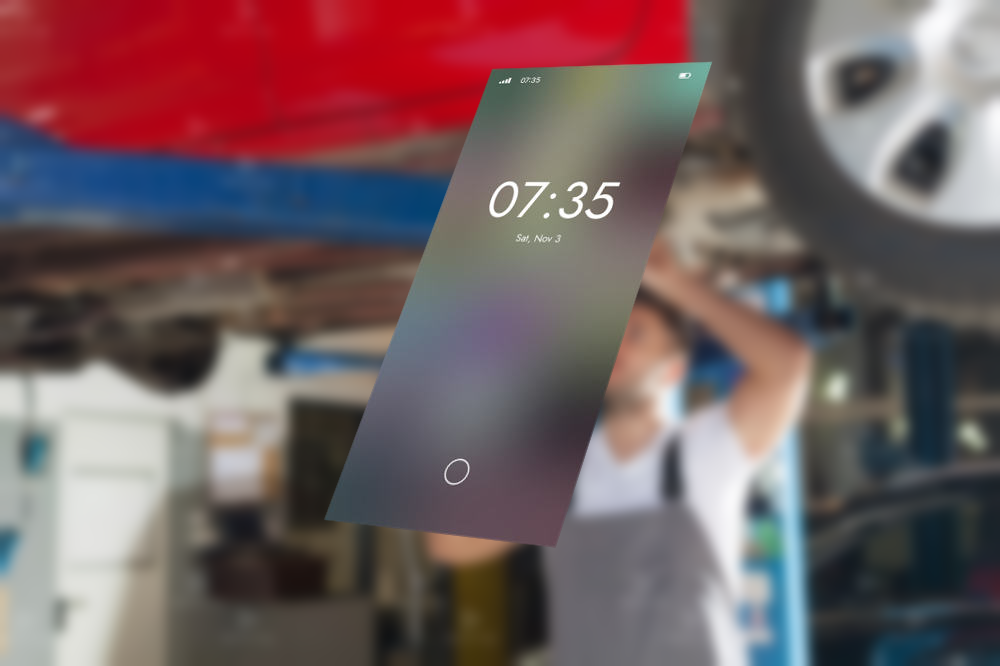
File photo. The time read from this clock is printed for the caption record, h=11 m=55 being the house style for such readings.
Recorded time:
h=7 m=35
